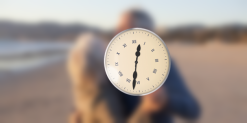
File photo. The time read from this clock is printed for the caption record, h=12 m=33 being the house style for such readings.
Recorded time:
h=12 m=32
